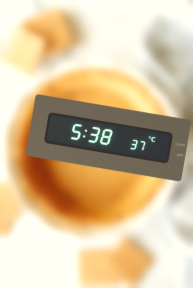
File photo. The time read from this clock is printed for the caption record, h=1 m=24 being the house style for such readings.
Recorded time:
h=5 m=38
